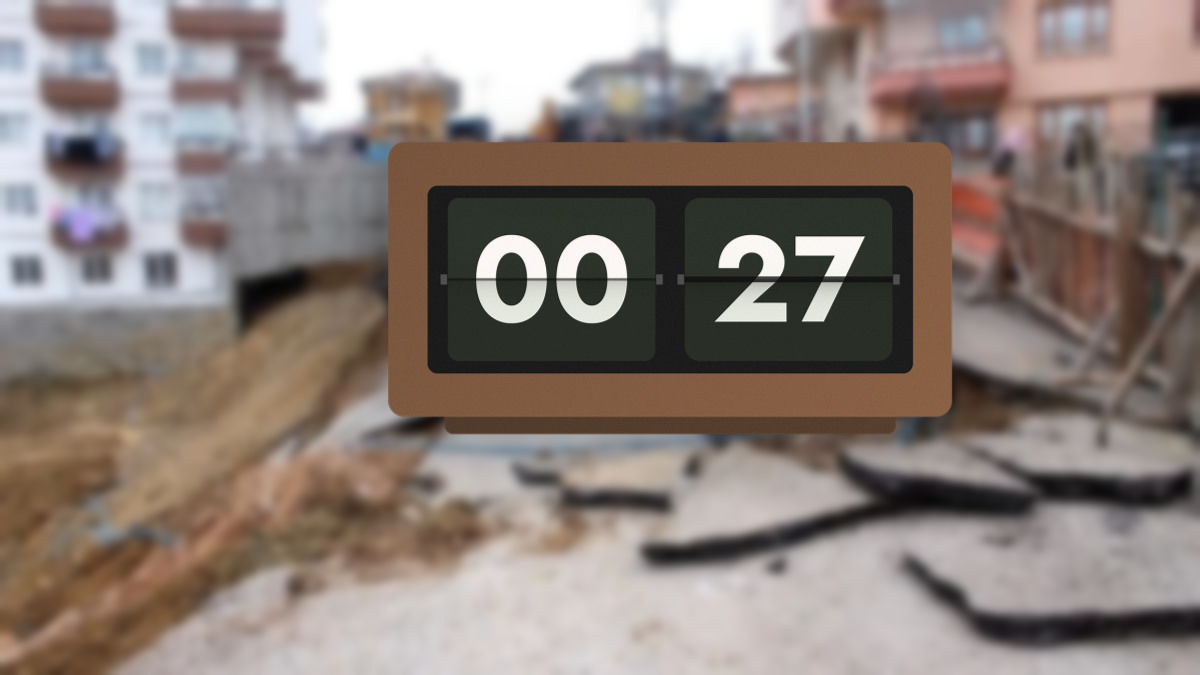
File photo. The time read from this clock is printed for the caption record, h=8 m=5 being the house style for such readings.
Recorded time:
h=0 m=27
